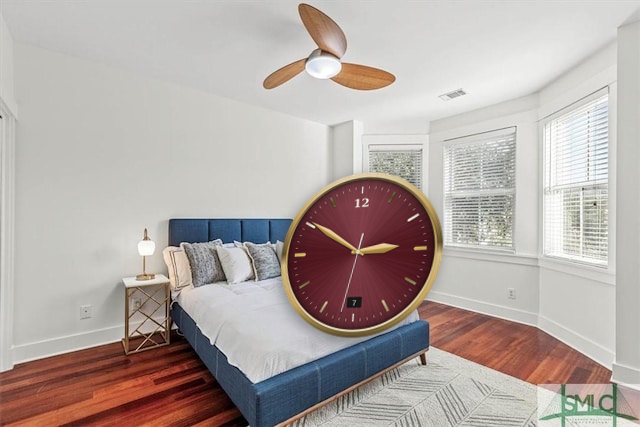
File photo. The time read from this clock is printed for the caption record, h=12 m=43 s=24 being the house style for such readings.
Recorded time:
h=2 m=50 s=32
